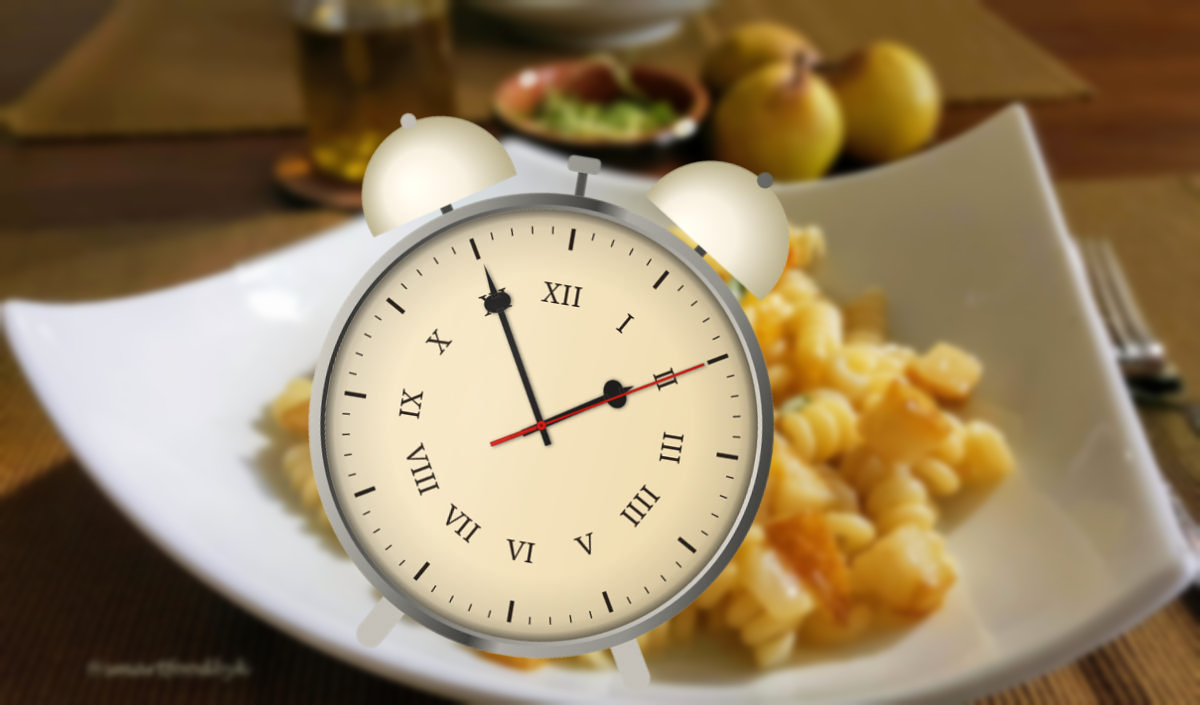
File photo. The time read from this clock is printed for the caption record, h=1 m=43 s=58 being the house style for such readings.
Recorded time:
h=1 m=55 s=10
